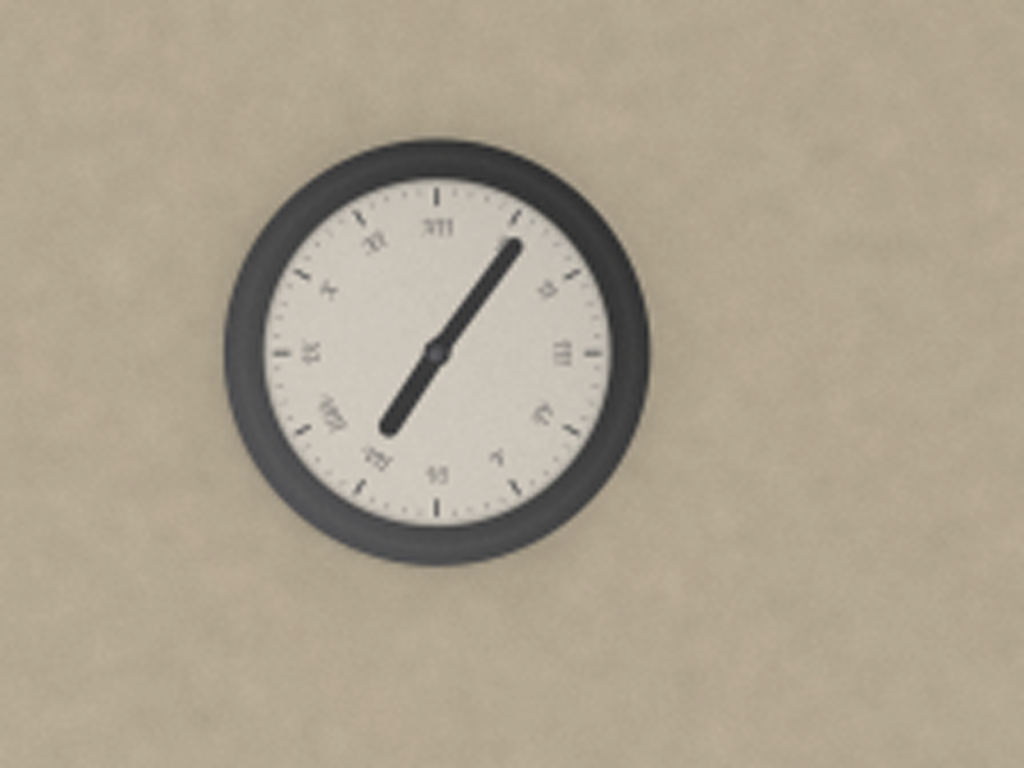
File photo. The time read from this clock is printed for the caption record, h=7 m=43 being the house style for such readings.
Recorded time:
h=7 m=6
